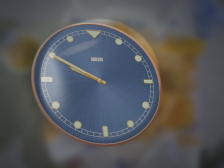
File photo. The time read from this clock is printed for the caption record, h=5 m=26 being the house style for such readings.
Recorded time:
h=9 m=50
